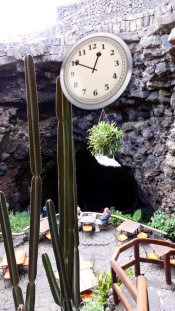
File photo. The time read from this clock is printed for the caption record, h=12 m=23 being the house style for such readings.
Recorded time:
h=12 m=50
